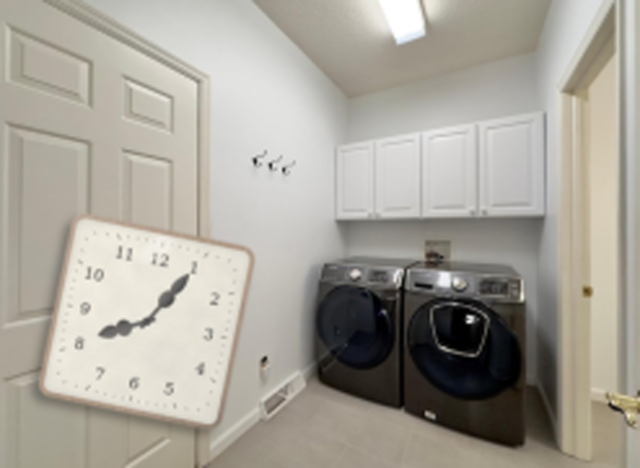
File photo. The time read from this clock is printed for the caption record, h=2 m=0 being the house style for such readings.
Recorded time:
h=8 m=5
